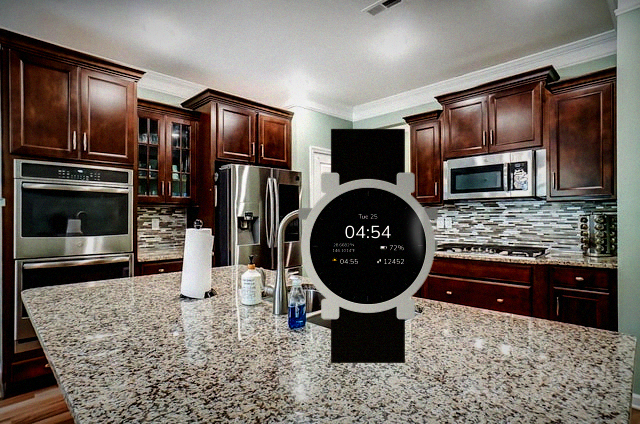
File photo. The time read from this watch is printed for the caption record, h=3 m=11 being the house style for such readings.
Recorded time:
h=4 m=54
